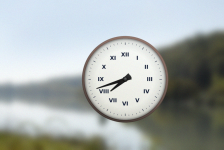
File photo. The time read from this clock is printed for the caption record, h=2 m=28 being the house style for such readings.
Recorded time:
h=7 m=42
